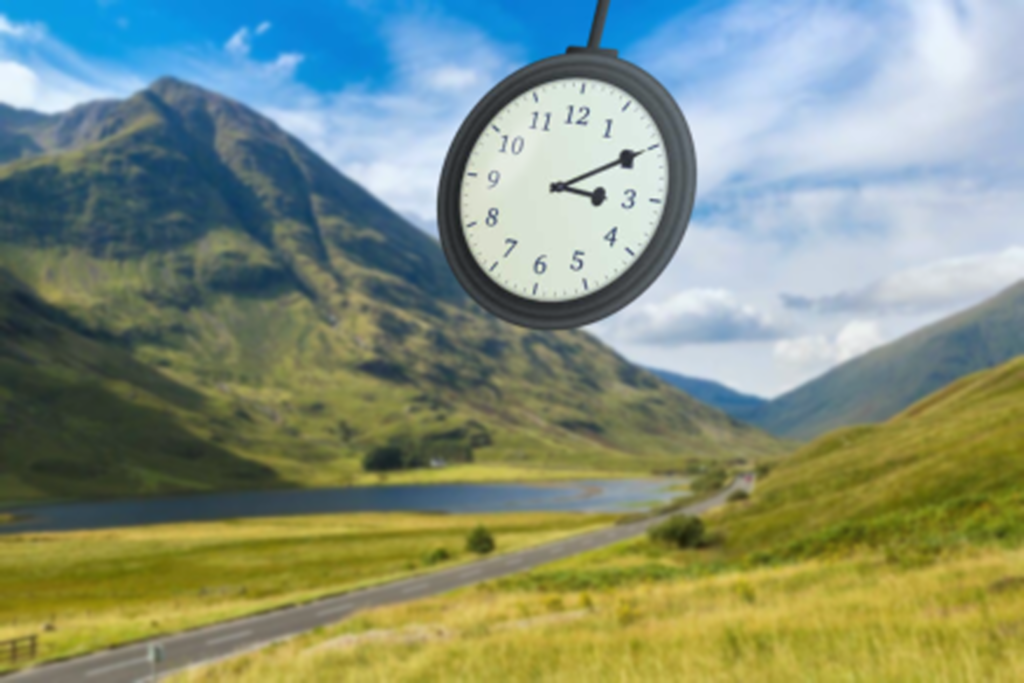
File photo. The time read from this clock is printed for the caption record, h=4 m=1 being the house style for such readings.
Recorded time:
h=3 m=10
